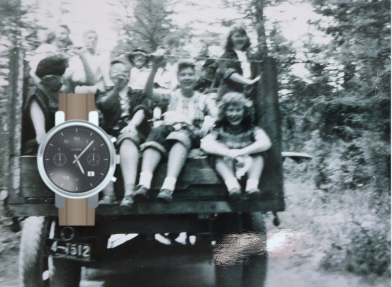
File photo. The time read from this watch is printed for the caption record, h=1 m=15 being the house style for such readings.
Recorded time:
h=5 m=7
